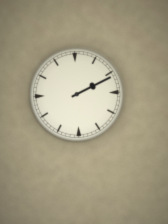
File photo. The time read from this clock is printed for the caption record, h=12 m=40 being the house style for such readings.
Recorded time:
h=2 m=11
